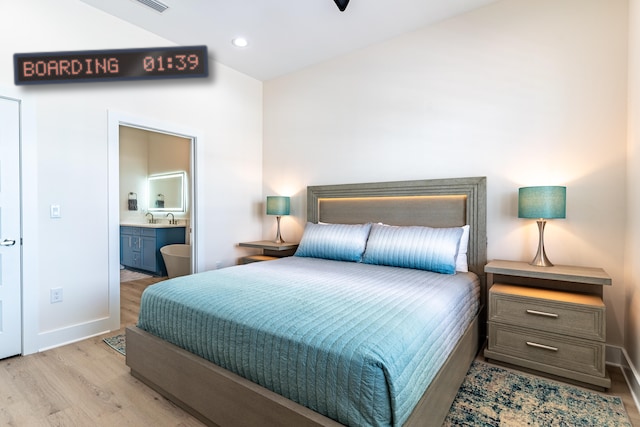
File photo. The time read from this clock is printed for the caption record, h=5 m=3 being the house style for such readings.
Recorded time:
h=1 m=39
